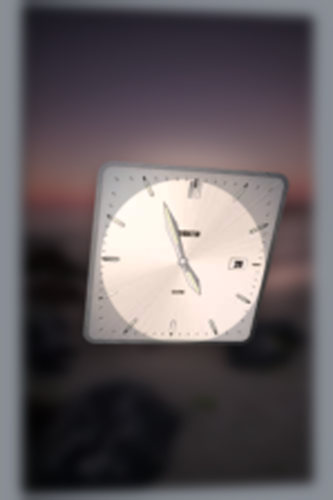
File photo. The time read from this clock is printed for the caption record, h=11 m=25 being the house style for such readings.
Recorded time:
h=4 m=56
